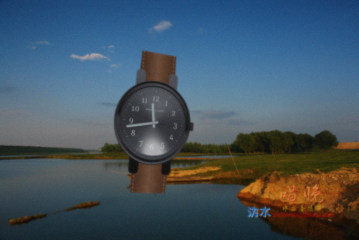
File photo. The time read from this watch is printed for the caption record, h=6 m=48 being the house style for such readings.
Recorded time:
h=11 m=43
